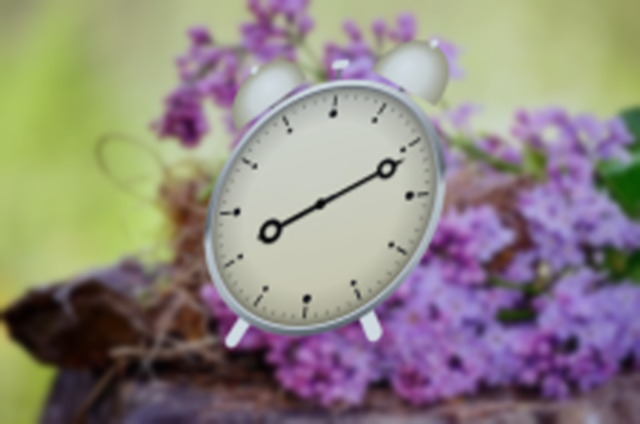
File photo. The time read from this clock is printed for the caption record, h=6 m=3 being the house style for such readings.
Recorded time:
h=8 m=11
